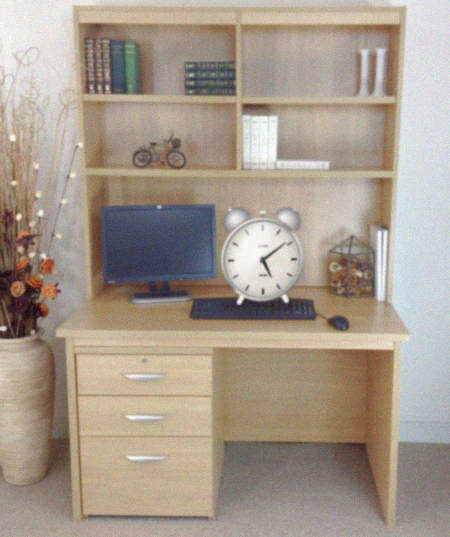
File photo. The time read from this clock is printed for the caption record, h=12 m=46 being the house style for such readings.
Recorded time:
h=5 m=9
